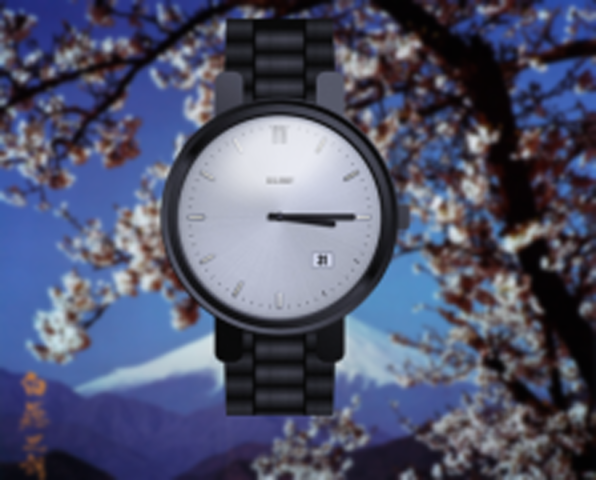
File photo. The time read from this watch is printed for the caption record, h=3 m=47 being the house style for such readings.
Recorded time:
h=3 m=15
